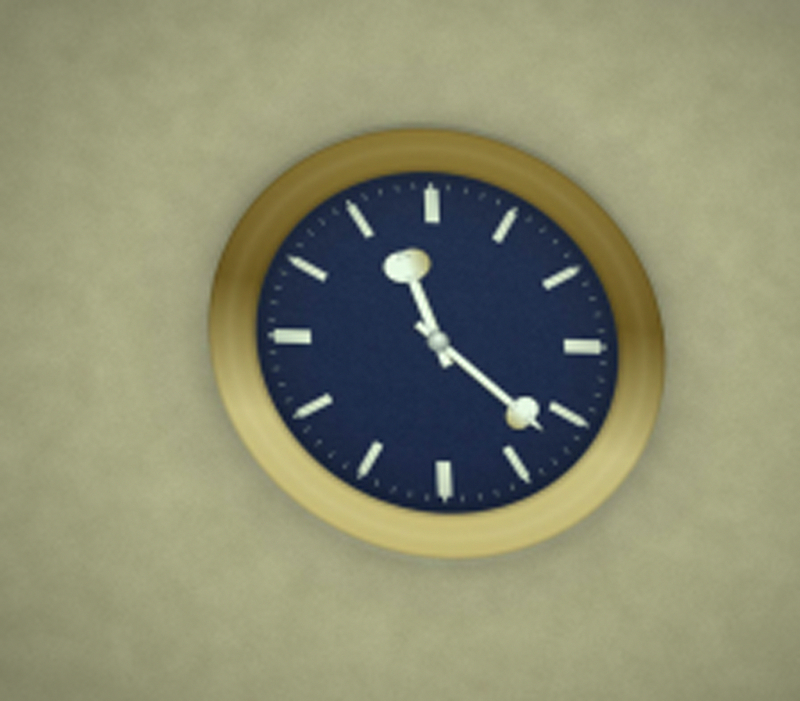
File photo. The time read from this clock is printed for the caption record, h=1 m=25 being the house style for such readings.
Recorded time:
h=11 m=22
